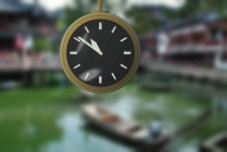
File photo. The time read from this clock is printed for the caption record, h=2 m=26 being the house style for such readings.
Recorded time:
h=10 m=51
